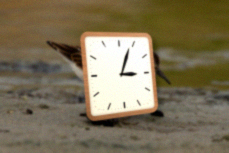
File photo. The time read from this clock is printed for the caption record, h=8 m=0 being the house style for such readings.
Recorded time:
h=3 m=4
